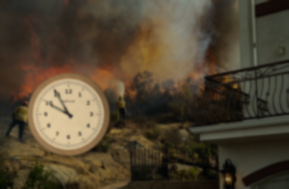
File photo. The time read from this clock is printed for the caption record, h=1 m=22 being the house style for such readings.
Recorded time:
h=9 m=55
